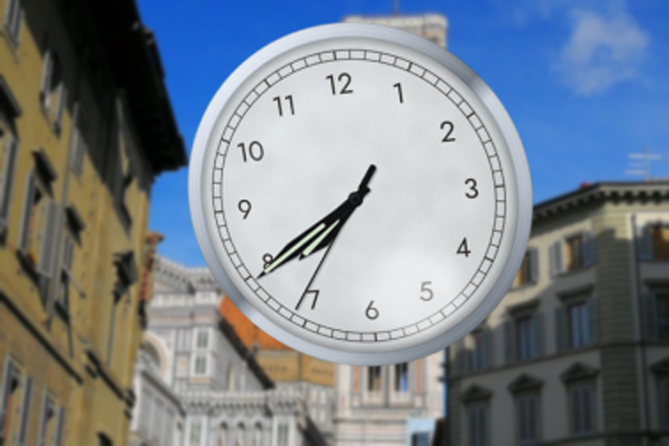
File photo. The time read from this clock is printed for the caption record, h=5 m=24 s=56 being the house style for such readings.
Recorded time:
h=7 m=39 s=36
